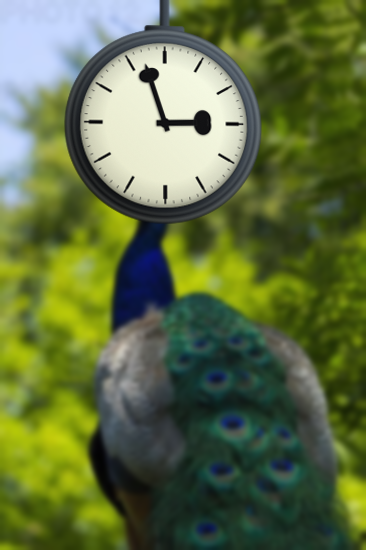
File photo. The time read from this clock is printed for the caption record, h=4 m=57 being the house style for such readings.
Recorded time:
h=2 m=57
